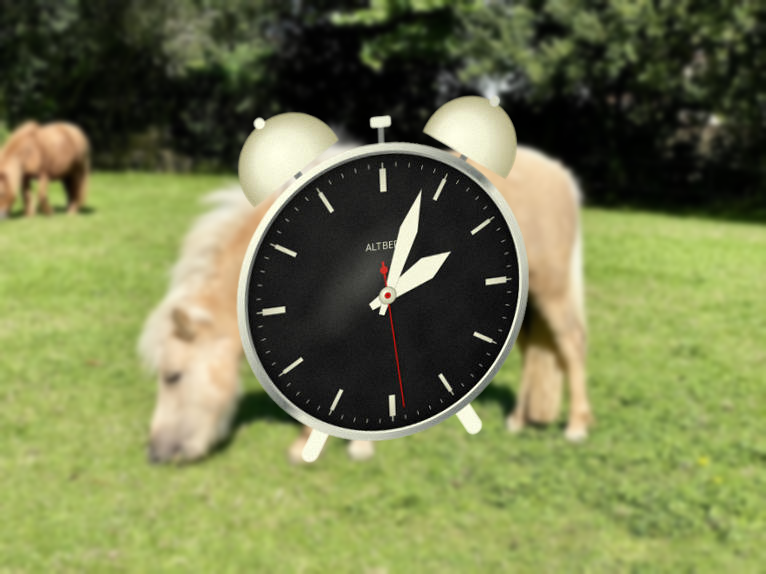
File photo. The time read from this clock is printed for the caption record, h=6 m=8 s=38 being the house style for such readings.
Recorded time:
h=2 m=3 s=29
